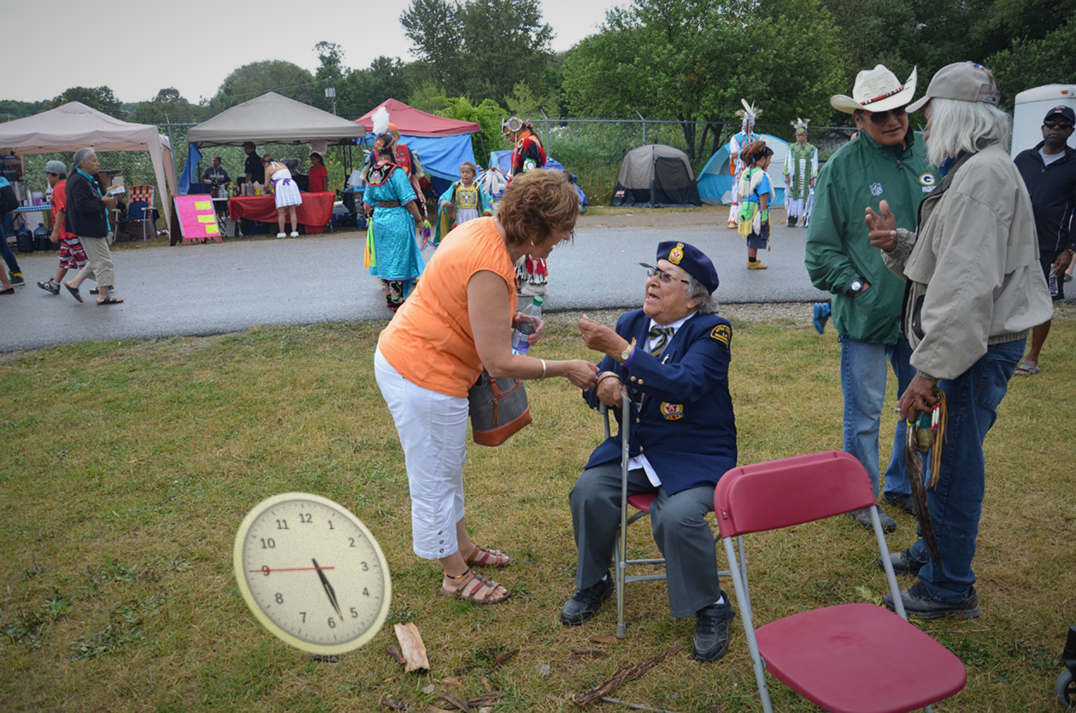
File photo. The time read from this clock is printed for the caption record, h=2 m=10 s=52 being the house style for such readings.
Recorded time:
h=5 m=27 s=45
